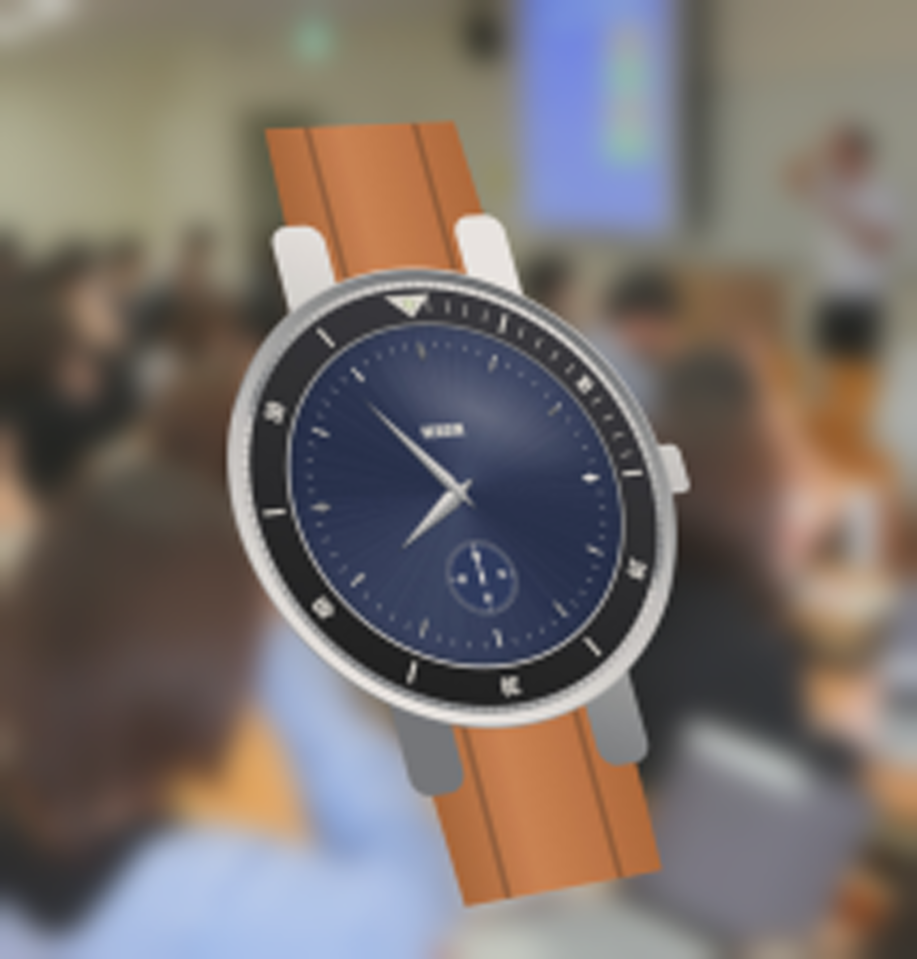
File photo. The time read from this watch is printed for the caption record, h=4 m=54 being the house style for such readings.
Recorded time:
h=7 m=54
